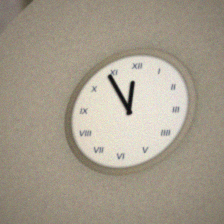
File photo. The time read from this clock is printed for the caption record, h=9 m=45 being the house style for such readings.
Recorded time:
h=11 m=54
